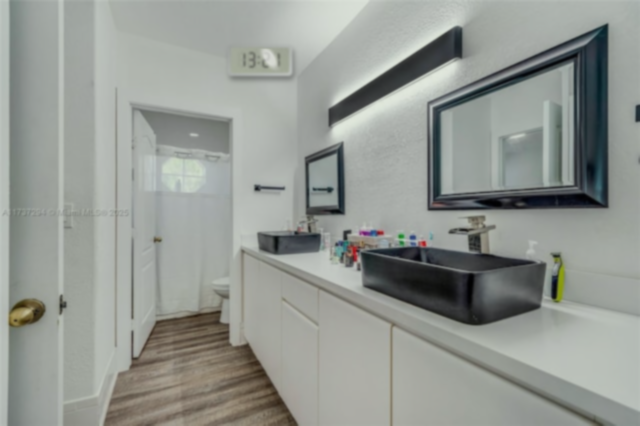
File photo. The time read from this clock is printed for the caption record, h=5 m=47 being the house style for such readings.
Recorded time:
h=13 m=21
